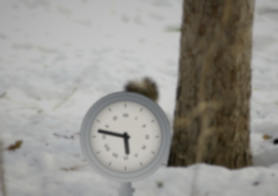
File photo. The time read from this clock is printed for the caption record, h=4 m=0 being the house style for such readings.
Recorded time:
h=5 m=47
